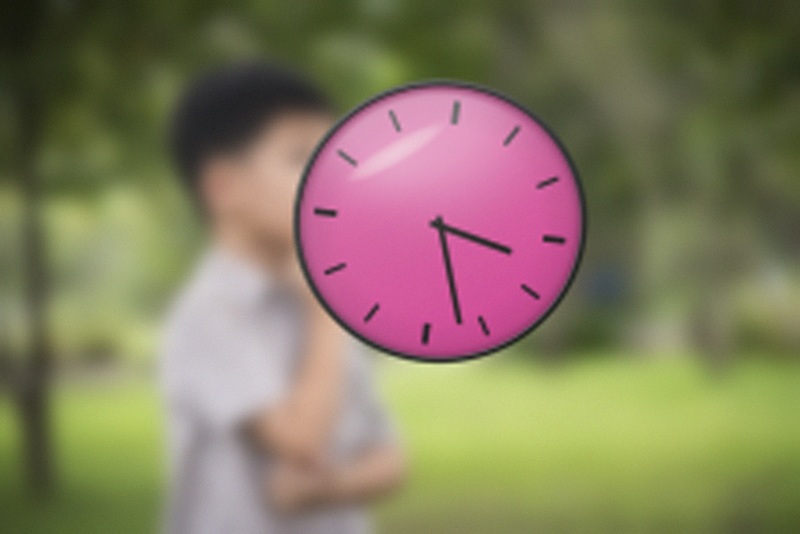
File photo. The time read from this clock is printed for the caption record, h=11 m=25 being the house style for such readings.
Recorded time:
h=3 m=27
